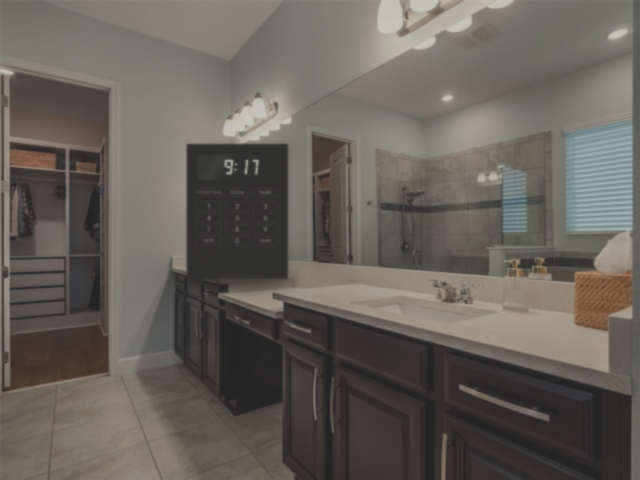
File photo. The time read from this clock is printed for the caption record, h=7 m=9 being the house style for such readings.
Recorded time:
h=9 m=17
